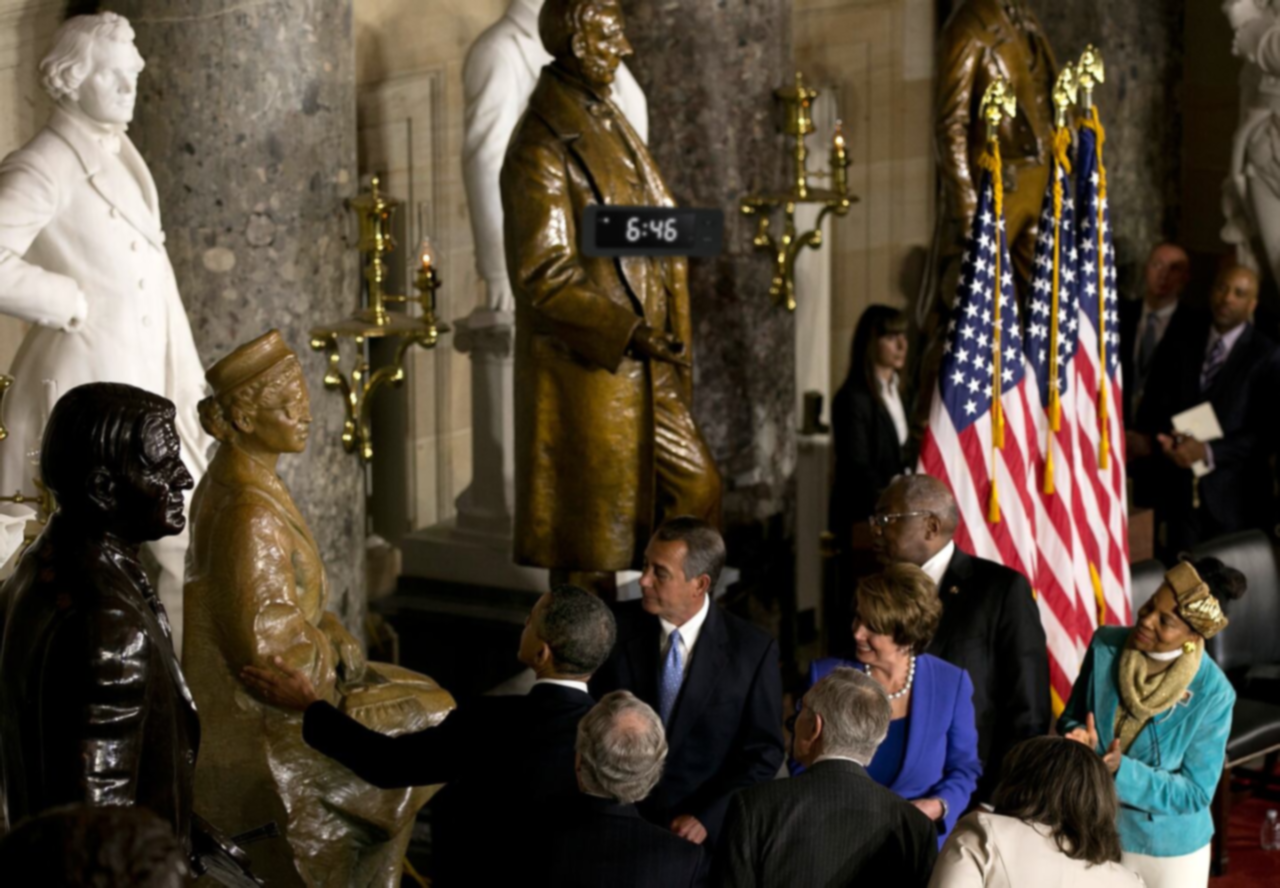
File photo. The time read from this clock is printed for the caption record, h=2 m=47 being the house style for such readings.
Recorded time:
h=6 m=46
